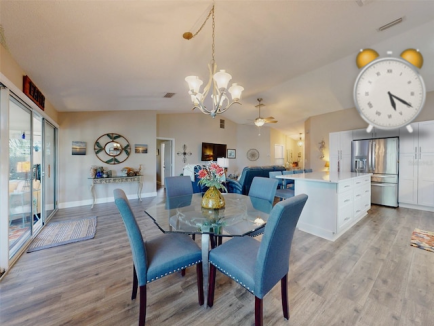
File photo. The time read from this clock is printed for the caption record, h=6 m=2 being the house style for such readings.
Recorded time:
h=5 m=20
